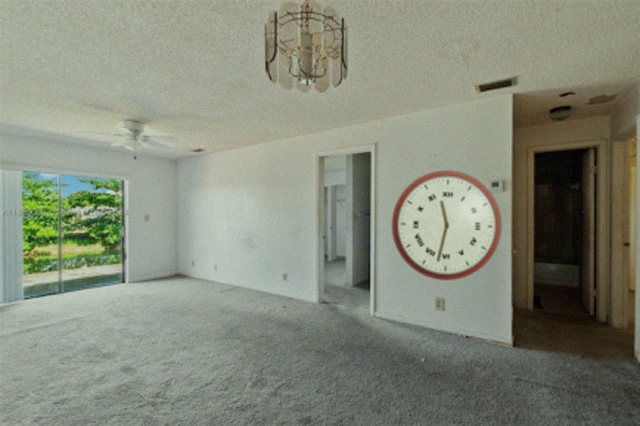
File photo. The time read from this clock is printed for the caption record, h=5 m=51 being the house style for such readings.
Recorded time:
h=11 m=32
